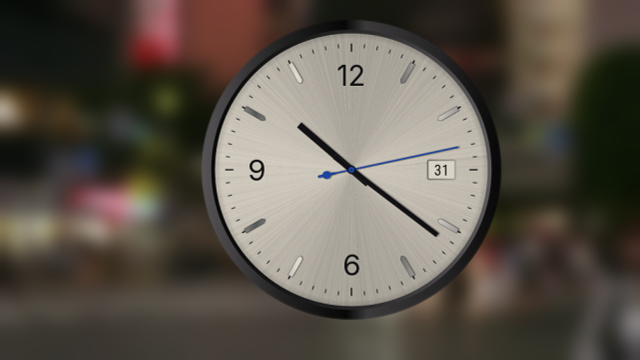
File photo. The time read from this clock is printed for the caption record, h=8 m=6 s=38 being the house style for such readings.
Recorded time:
h=10 m=21 s=13
